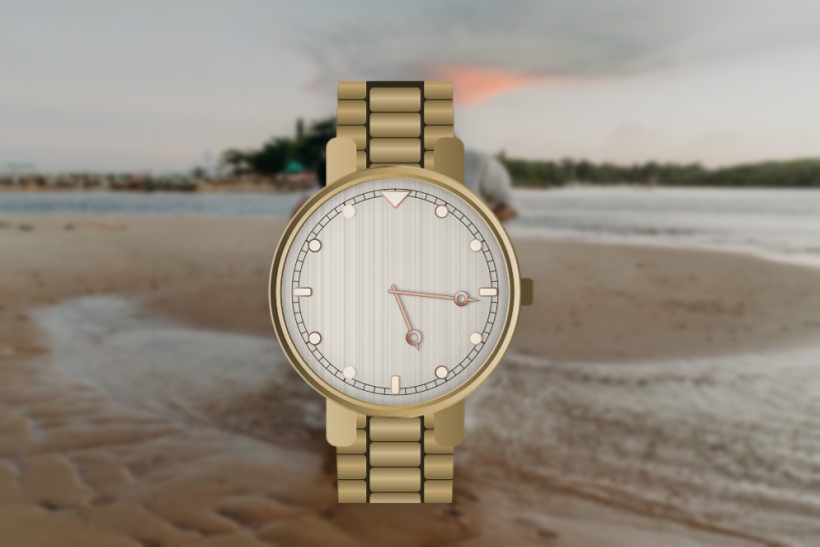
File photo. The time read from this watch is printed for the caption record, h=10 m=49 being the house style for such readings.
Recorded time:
h=5 m=16
